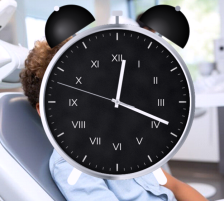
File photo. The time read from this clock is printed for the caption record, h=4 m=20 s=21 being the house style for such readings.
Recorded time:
h=12 m=18 s=48
